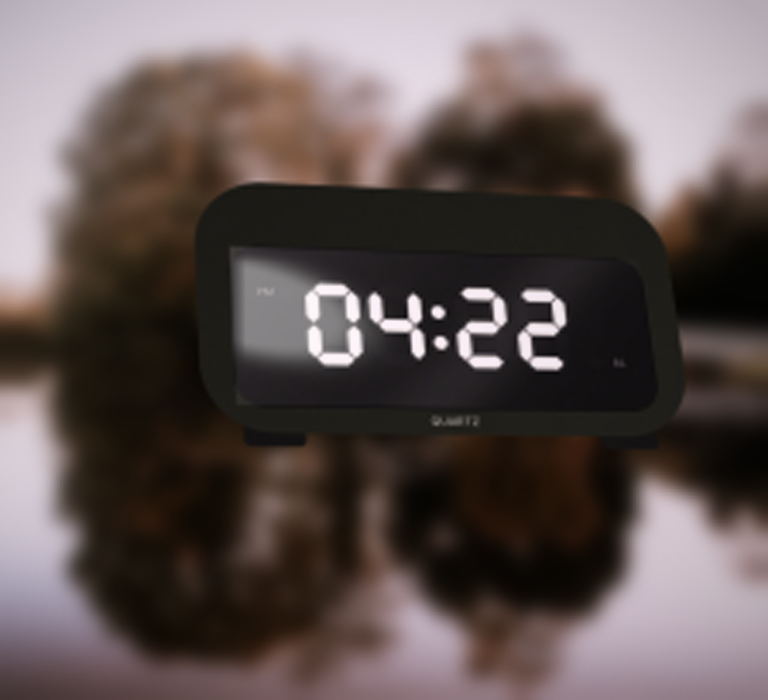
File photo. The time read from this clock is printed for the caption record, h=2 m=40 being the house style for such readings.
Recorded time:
h=4 m=22
